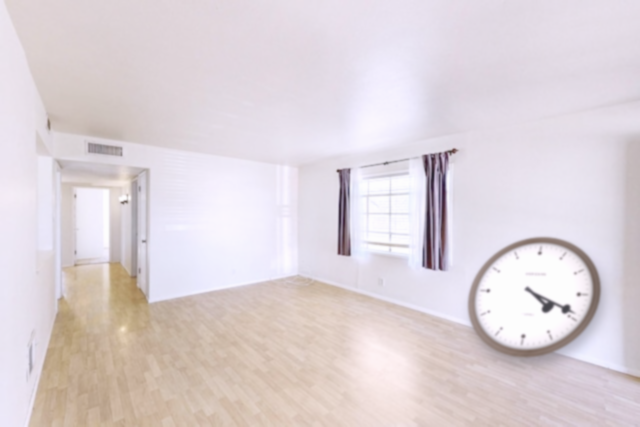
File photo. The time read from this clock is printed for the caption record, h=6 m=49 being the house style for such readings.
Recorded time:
h=4 m=19
